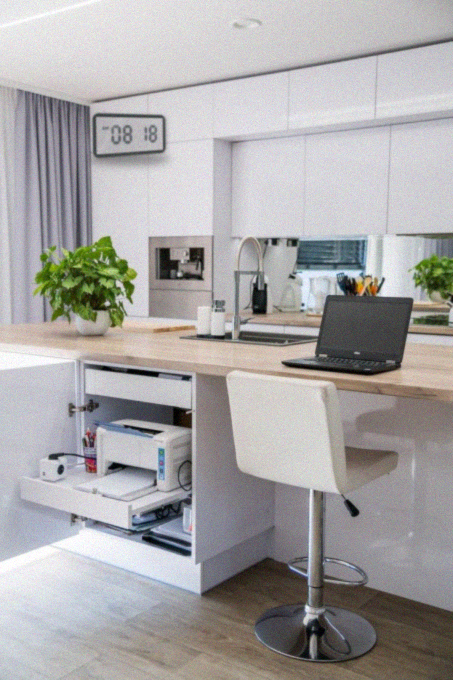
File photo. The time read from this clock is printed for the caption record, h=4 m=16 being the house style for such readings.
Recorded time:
h=8 m=18
